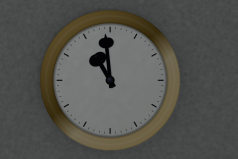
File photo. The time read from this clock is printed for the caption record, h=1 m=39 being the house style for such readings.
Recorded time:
h=10 m=59
